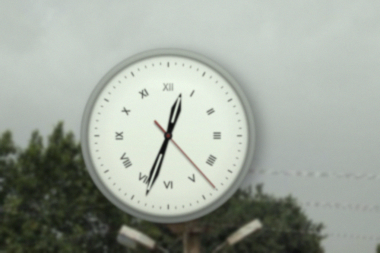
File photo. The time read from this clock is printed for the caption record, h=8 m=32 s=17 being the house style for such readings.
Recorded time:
h=12 m=33 s=23
